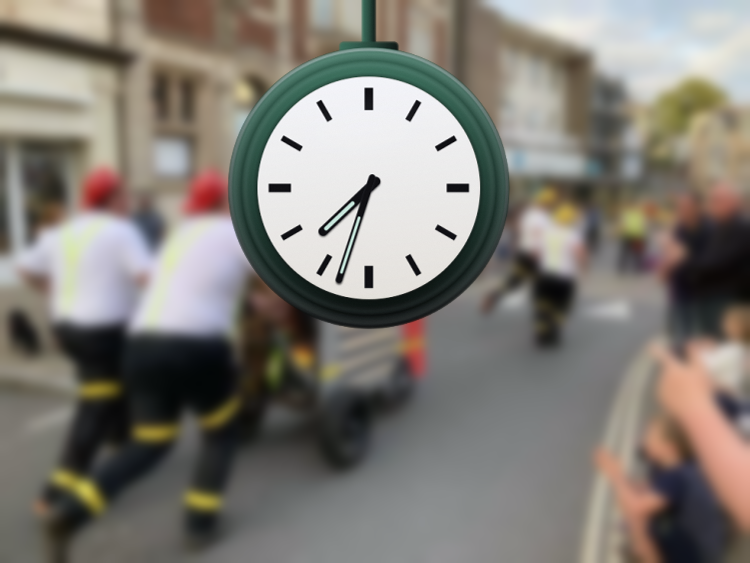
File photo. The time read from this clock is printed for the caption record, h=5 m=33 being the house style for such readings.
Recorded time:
h=7 m=33
